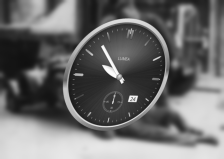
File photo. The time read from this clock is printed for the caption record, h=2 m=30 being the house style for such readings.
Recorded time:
h=9 m=53
